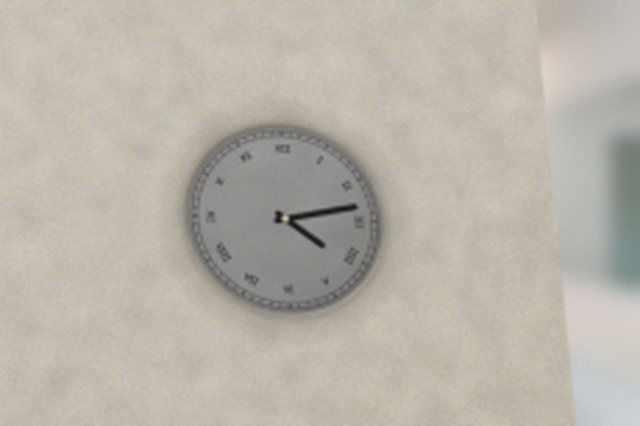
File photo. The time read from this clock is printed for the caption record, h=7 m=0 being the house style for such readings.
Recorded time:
h=4 m=13
